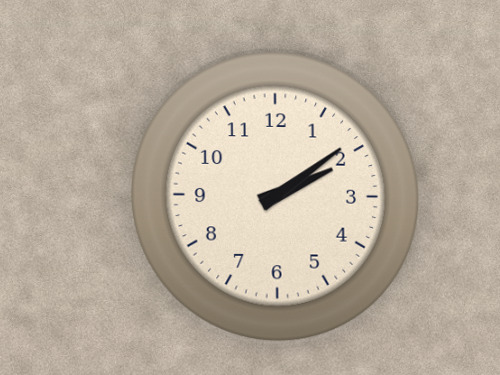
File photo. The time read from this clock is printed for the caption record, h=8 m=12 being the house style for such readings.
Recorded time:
h=2 m=9
